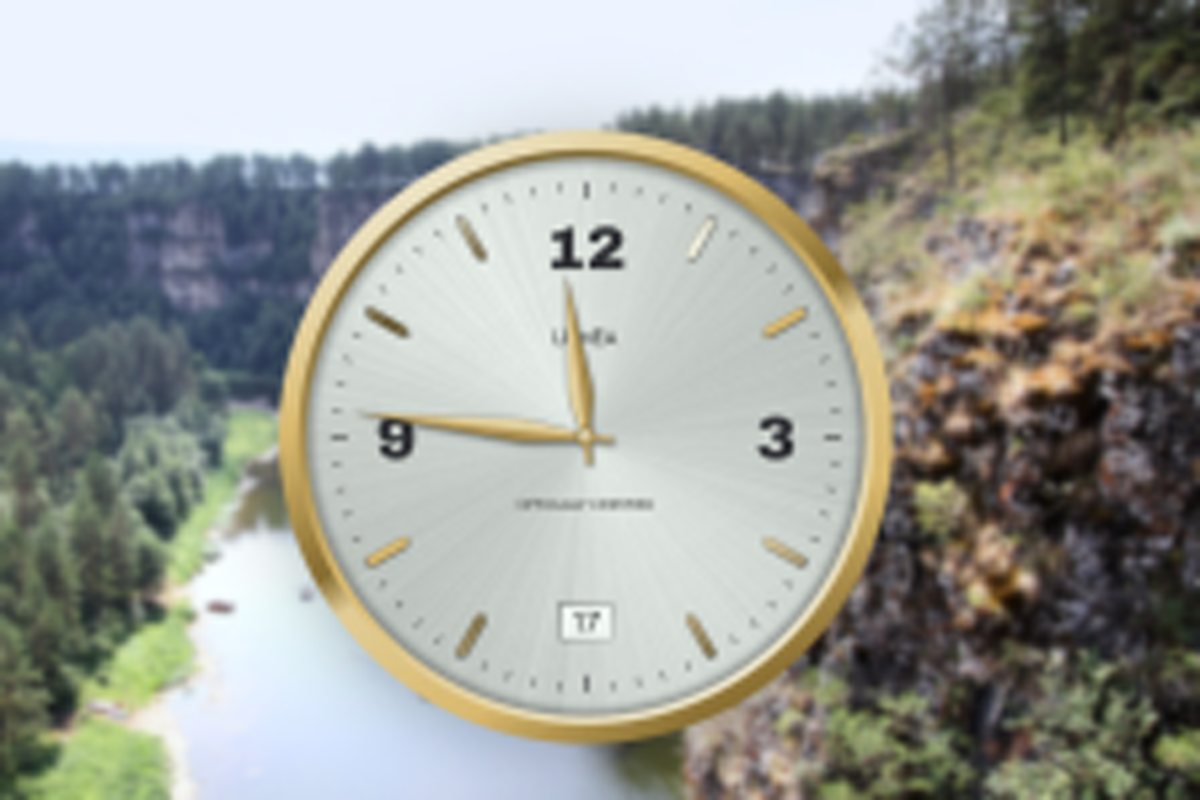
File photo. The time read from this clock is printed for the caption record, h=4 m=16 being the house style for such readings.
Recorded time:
h=11 m=46
